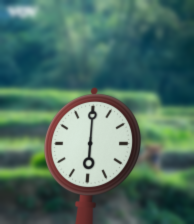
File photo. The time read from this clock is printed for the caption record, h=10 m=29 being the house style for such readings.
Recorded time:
h=6 m=0
